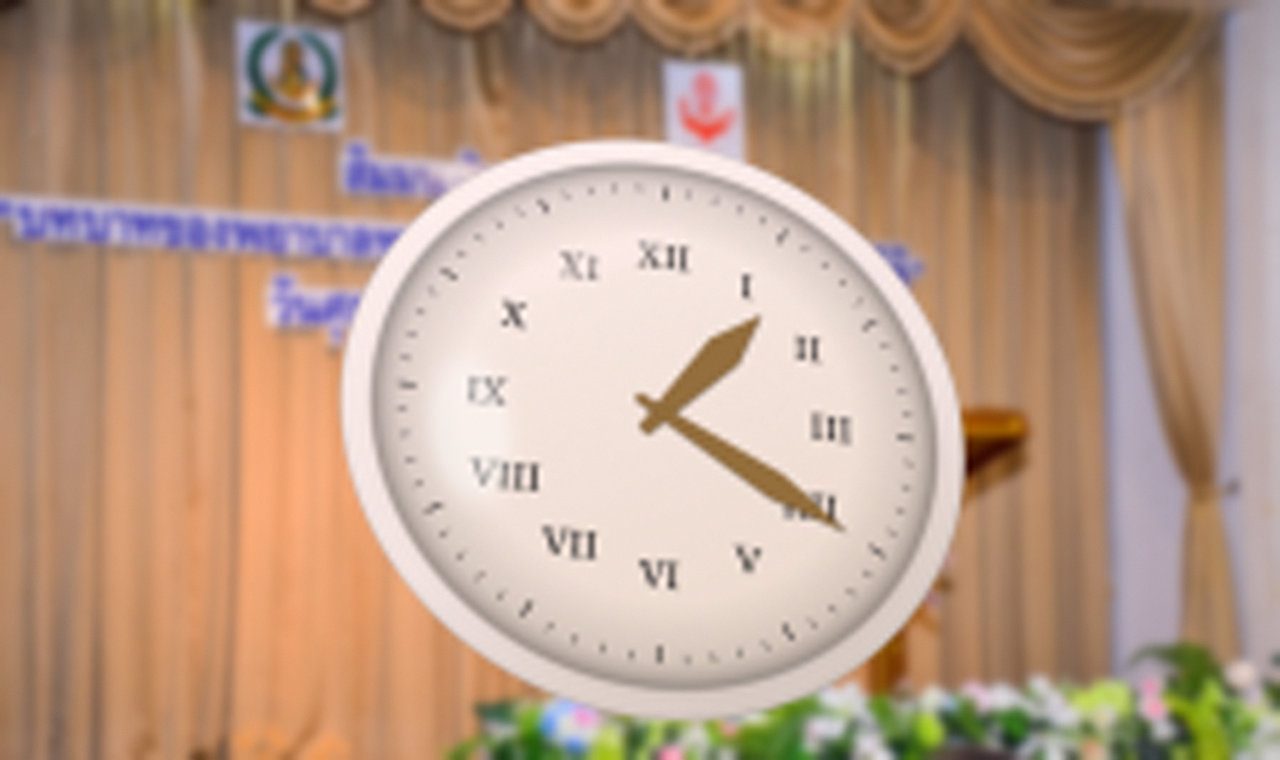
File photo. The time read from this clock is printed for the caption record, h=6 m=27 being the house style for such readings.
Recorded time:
h=1 m=20
